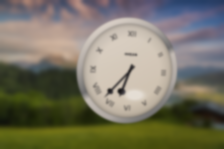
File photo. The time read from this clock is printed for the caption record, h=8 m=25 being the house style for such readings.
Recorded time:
h=6 m=37
